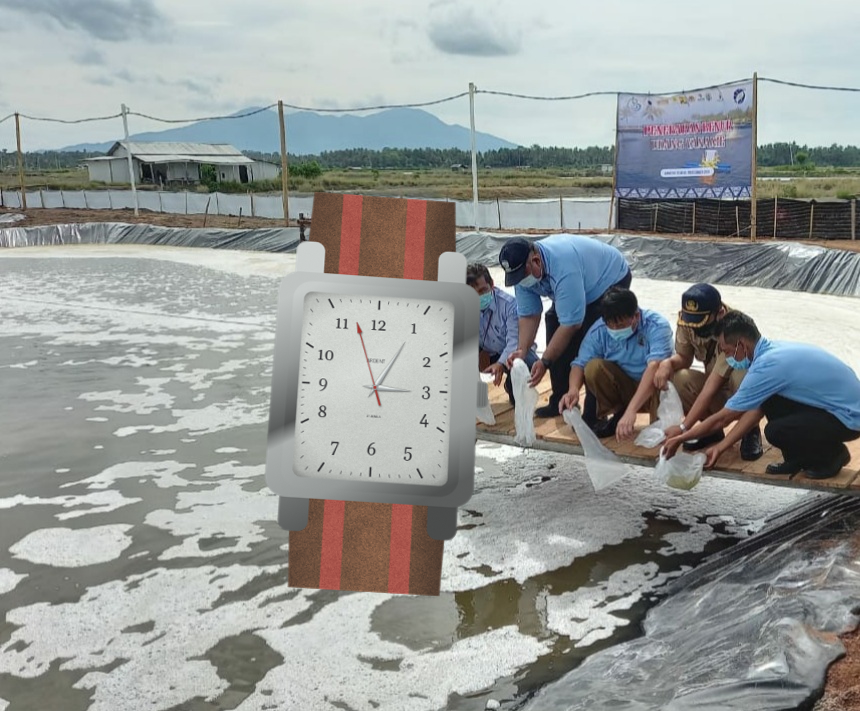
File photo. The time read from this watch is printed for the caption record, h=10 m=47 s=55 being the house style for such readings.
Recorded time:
h=3 m=4 s=57
